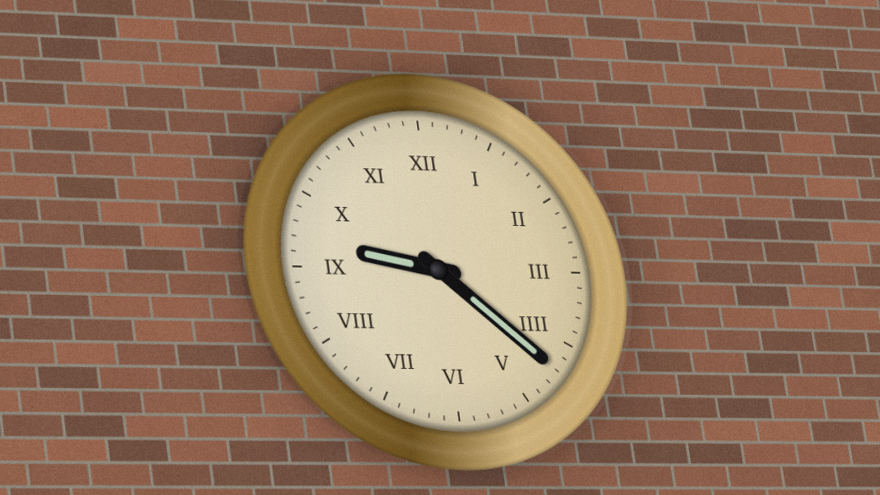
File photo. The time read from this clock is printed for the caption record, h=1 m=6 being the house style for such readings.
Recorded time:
h=9 m=22
